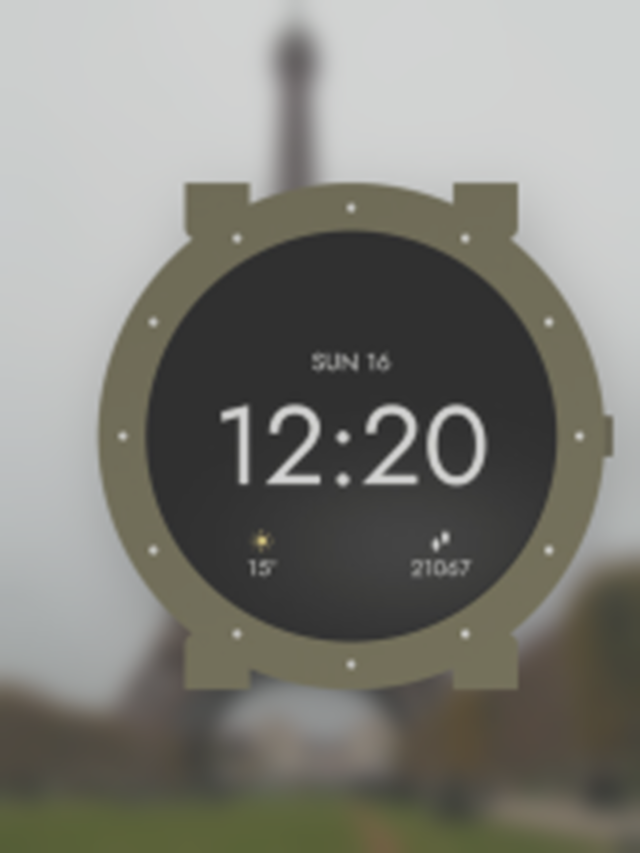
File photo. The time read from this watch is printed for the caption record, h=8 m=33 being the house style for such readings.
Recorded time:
h=12 m=20
